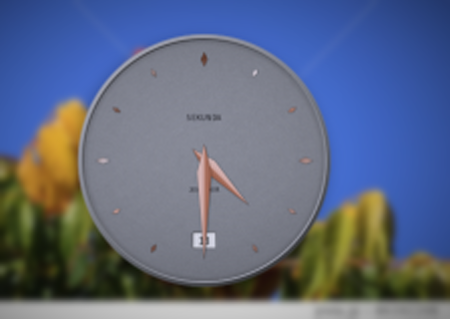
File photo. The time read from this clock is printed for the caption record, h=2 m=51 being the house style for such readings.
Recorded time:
h=4 m=30
